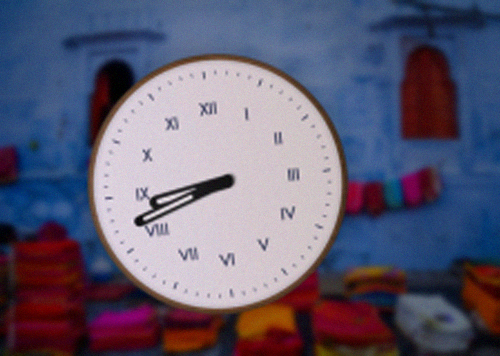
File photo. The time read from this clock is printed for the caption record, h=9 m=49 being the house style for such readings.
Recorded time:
h=8 m=42
